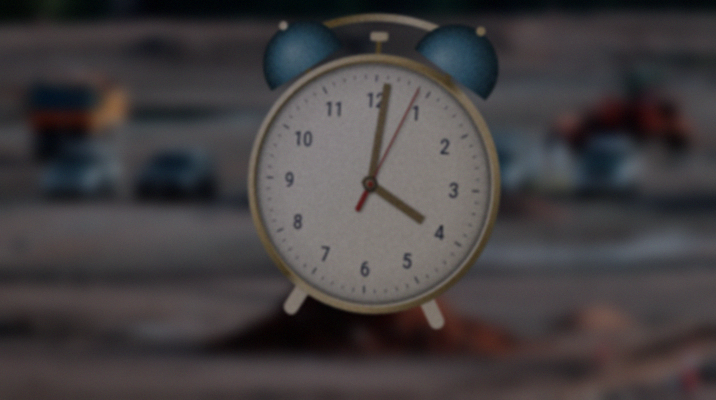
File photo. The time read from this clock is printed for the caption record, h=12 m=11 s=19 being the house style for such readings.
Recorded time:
h=4 m=1 s=4
